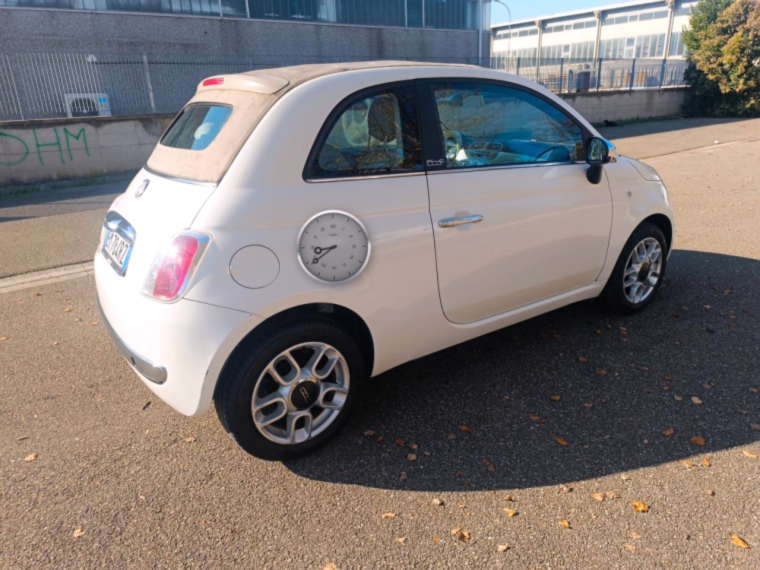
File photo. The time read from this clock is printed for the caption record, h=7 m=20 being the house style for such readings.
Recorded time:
h=8 m=39
